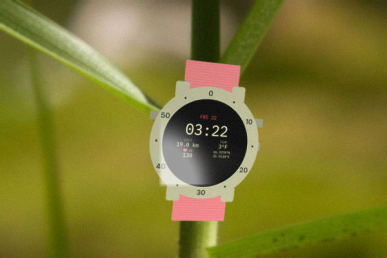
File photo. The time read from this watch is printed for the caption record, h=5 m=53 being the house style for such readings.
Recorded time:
h=3 m=22
